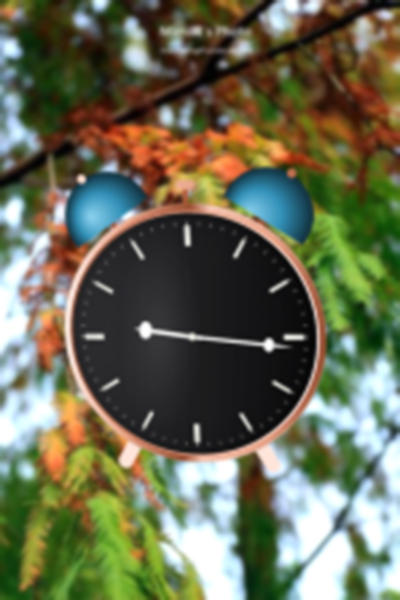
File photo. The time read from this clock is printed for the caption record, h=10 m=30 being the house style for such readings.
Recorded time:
h=9 m=16
